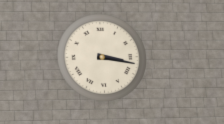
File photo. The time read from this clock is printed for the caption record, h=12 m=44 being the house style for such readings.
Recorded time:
h=3 m=17
